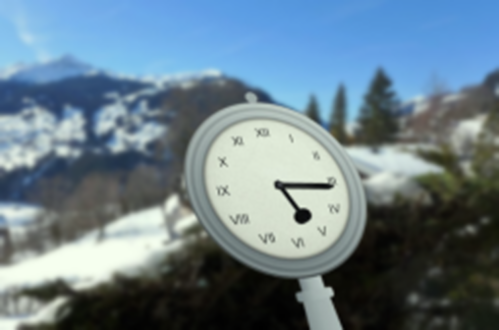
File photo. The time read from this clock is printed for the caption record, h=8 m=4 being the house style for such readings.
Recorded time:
h=5 m=16
